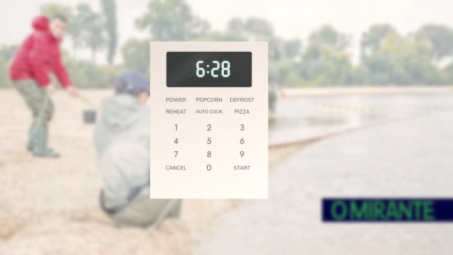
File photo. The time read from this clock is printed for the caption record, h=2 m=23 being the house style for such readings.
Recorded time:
h=6 m=28
